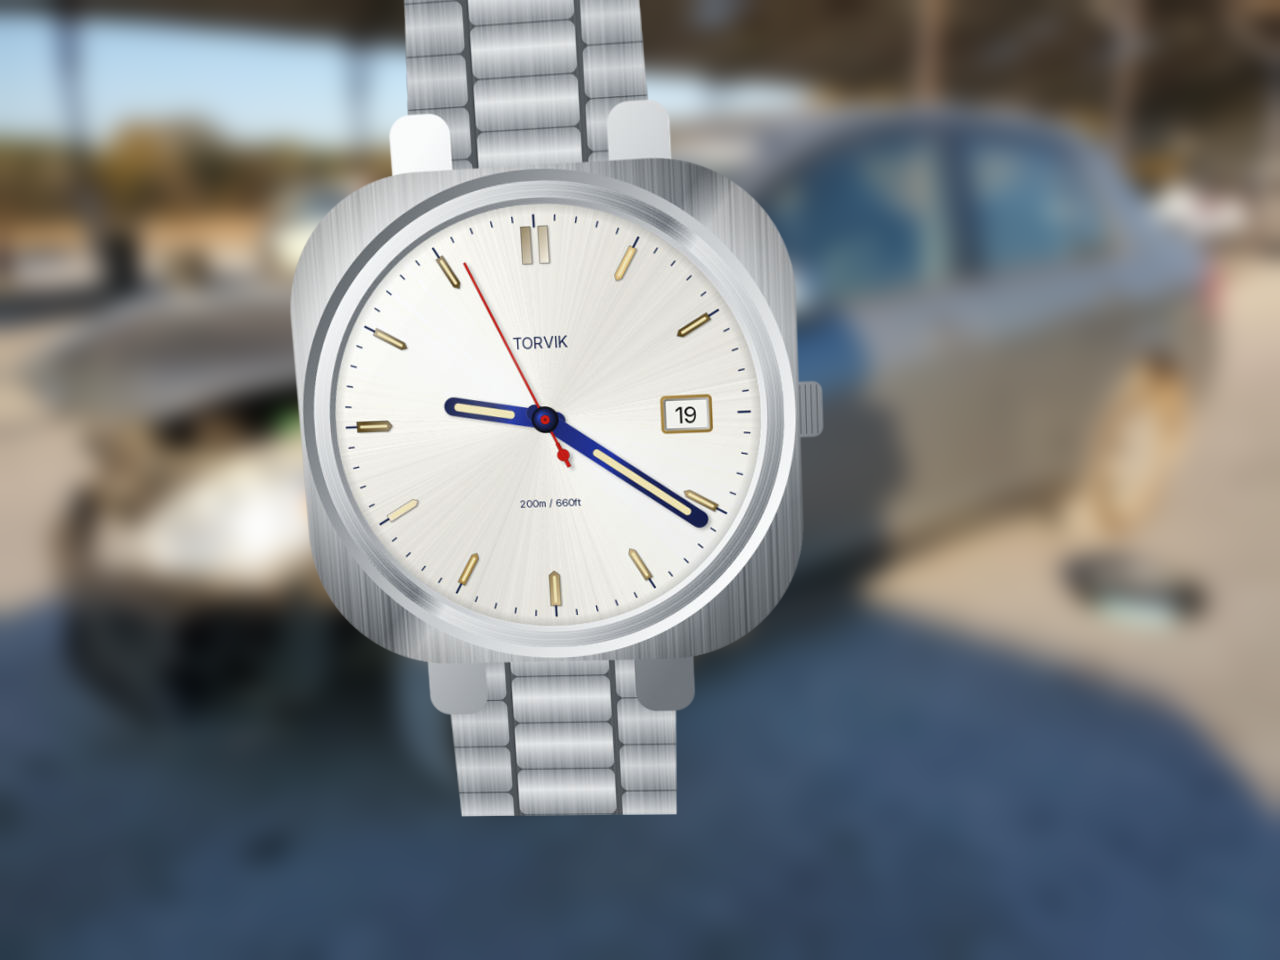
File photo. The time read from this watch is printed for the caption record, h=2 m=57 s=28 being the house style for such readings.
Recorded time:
h=9 m=20 s=56
